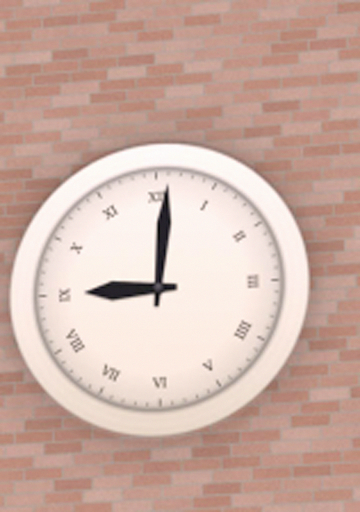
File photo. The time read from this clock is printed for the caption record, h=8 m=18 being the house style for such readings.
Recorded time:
h=9 m=1
